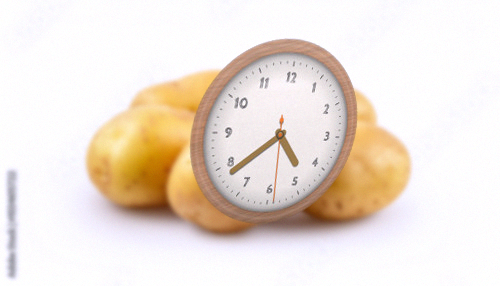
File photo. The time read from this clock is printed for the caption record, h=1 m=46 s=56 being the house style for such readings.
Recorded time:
h=4 m=38 s=29
